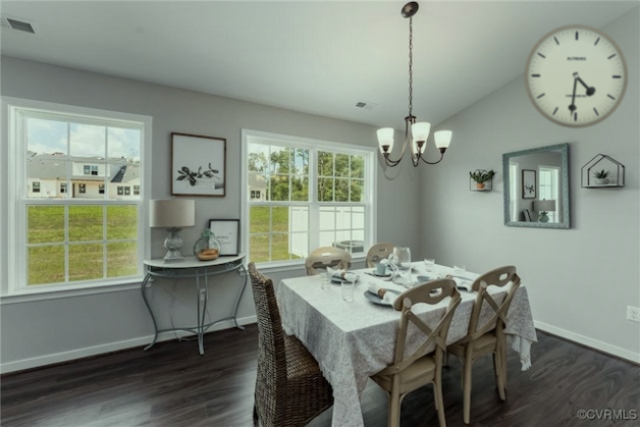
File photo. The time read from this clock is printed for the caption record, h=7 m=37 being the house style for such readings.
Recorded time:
h=4 m=31
